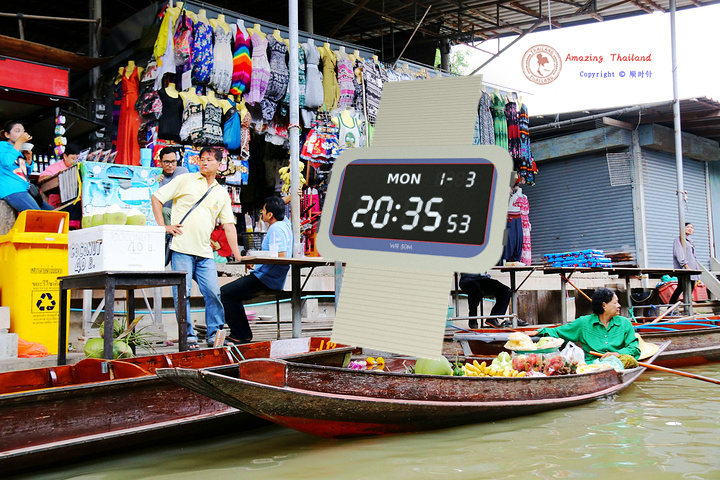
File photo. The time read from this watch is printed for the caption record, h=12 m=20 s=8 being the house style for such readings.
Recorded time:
h=20 m=35 s=53
